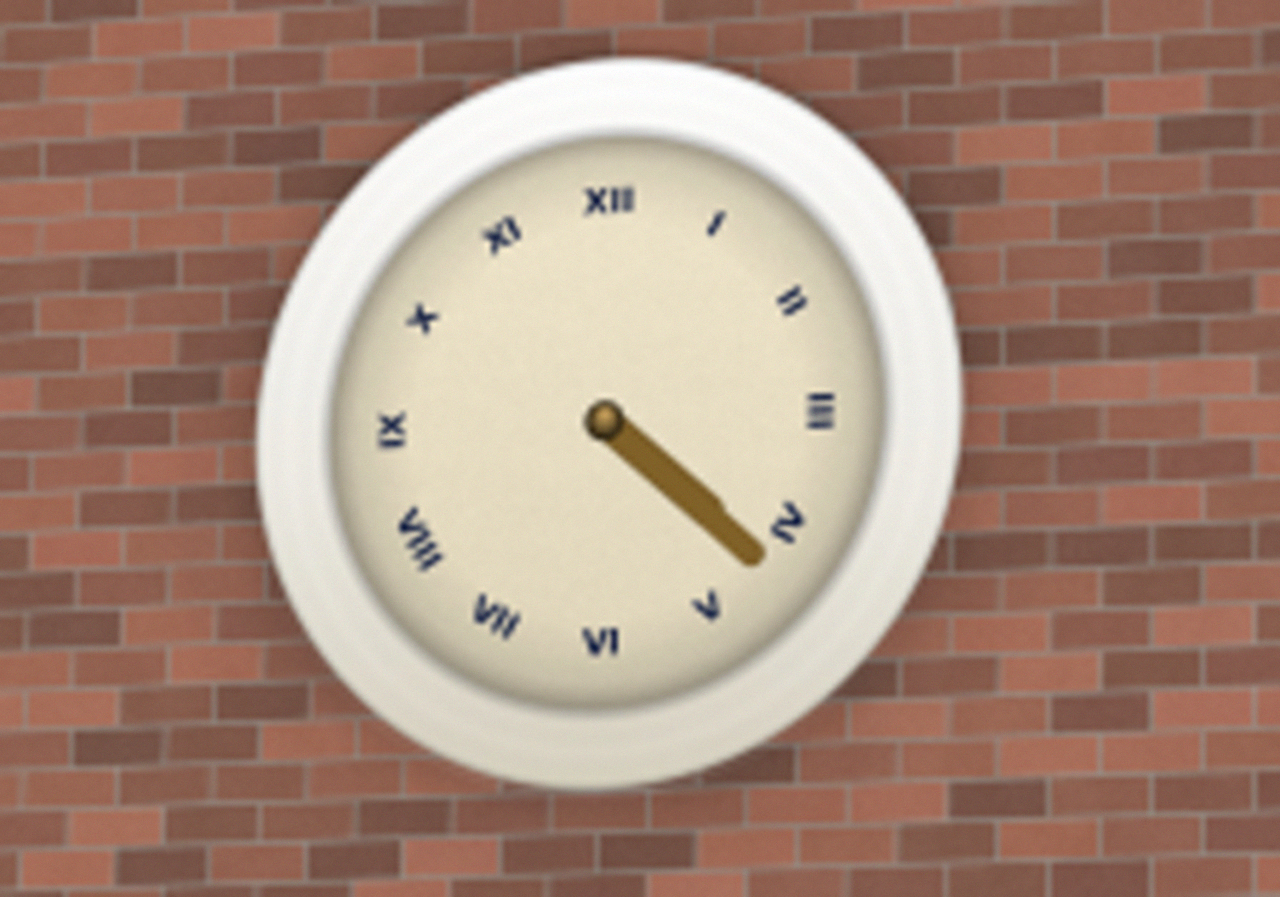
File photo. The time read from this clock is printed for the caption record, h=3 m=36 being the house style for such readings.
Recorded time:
h=4 m=22
